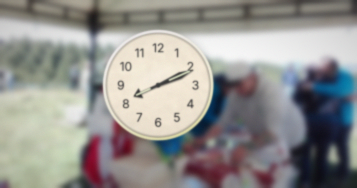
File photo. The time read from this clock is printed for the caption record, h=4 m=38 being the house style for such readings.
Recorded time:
h=8 m=11
